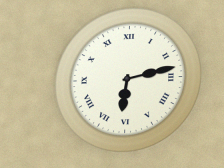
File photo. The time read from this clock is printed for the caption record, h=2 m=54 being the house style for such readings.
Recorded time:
h=6 m=13
